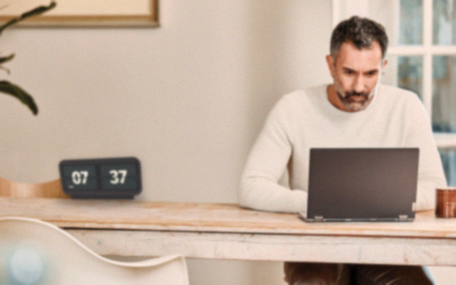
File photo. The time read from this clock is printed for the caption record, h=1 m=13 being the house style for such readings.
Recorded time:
h=7 m=37
